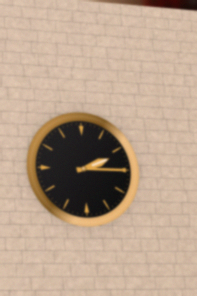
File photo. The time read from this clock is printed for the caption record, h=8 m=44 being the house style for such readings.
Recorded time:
h=2 m=15
